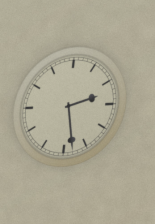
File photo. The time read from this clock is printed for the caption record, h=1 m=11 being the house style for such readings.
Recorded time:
h=2 m=28
